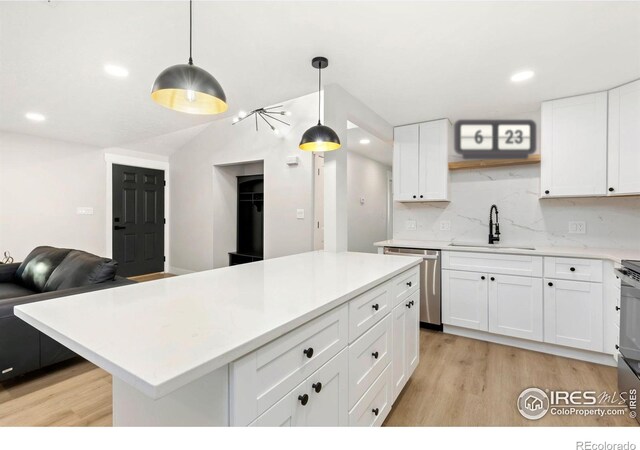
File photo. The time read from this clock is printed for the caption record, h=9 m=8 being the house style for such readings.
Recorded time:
h=6 m=23
